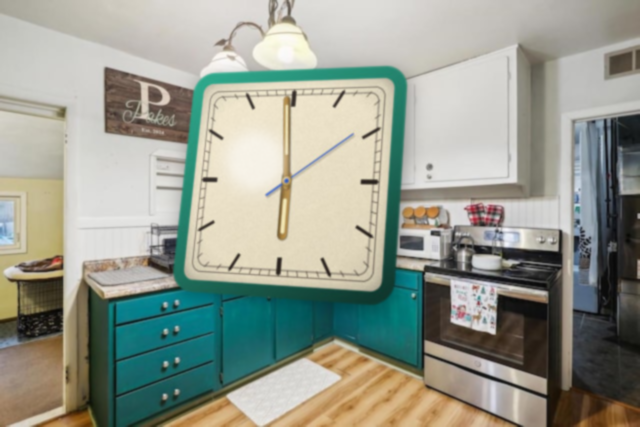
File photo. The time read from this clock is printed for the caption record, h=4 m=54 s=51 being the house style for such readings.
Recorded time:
h=5 m=59 s=9
